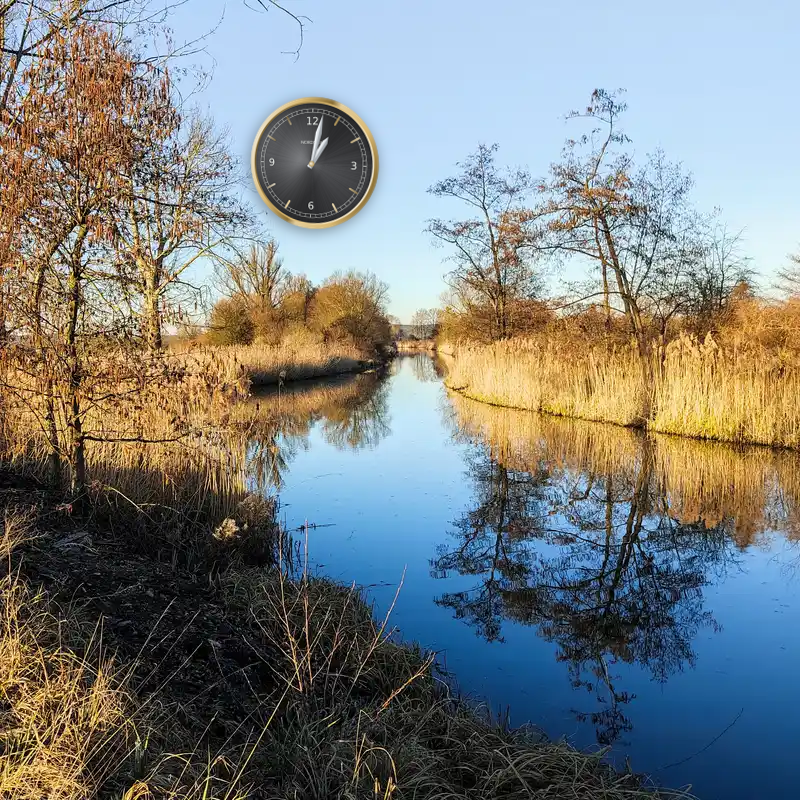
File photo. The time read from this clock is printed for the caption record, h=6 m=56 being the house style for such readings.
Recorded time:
h=1 m=2
